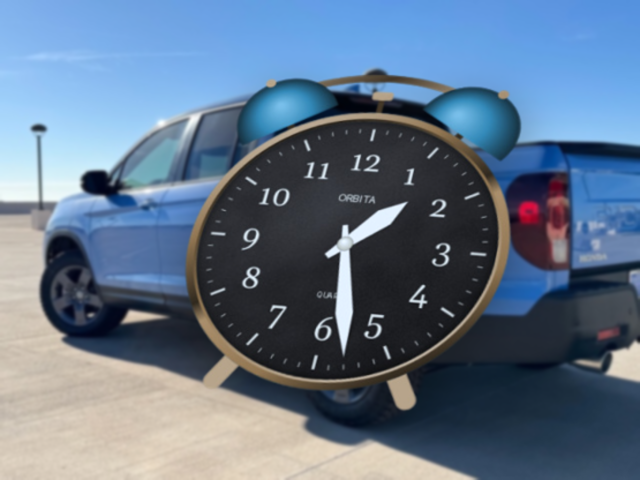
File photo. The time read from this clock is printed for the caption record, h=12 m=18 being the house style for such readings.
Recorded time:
h=1 m=28
